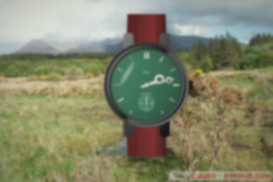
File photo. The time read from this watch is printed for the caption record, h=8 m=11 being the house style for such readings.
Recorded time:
h=2 m=13
